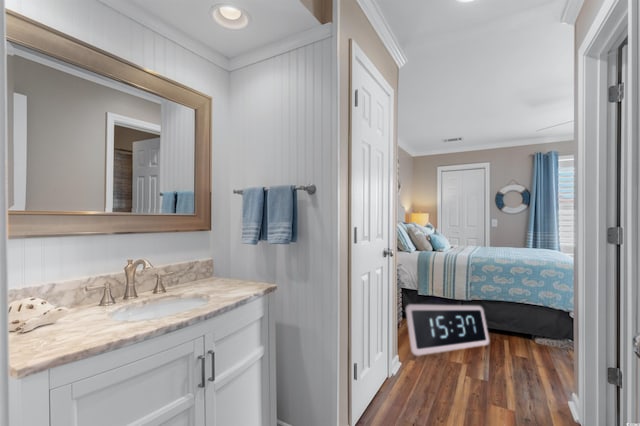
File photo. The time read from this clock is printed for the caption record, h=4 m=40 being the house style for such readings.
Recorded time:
h=15 m=37
